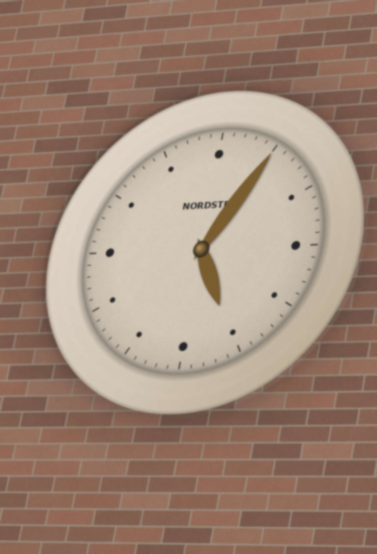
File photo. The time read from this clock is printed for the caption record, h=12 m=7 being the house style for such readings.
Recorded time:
h=5 m=5
